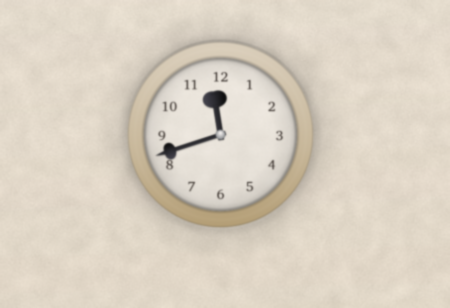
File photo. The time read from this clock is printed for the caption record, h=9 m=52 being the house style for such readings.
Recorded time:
h=11 m=42
